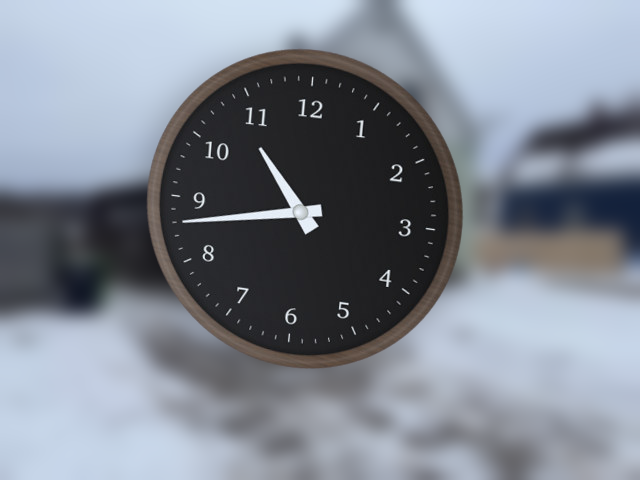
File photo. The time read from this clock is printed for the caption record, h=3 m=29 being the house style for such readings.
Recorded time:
h=10 m=43
